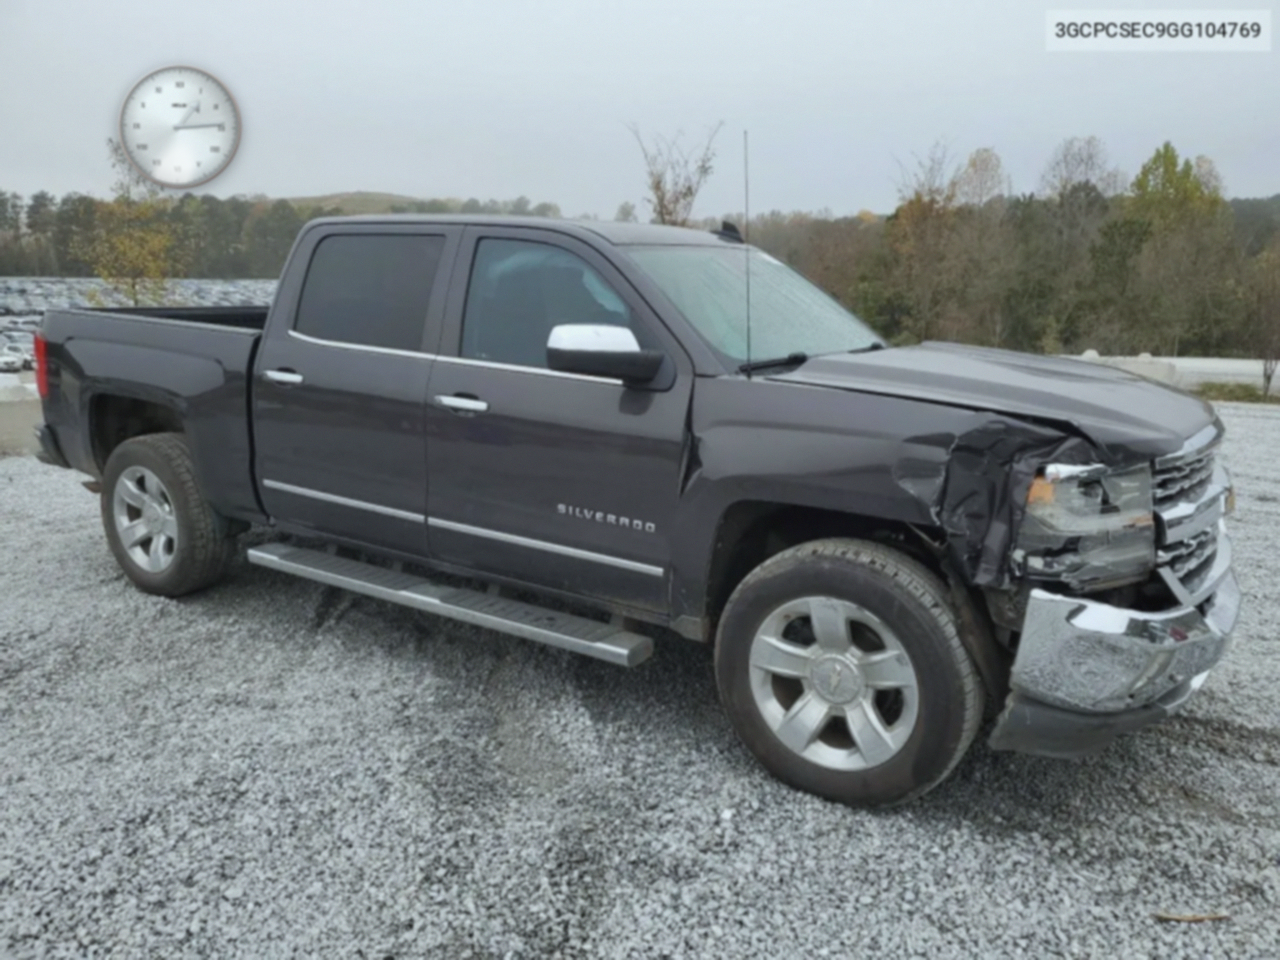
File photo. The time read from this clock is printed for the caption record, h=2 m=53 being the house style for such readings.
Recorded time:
h=1 m=14
